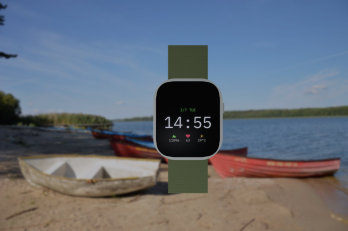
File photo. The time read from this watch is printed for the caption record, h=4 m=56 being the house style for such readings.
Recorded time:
h=14 m=55
